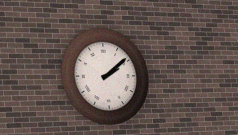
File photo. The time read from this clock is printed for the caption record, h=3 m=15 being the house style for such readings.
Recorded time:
h=2 m=9
